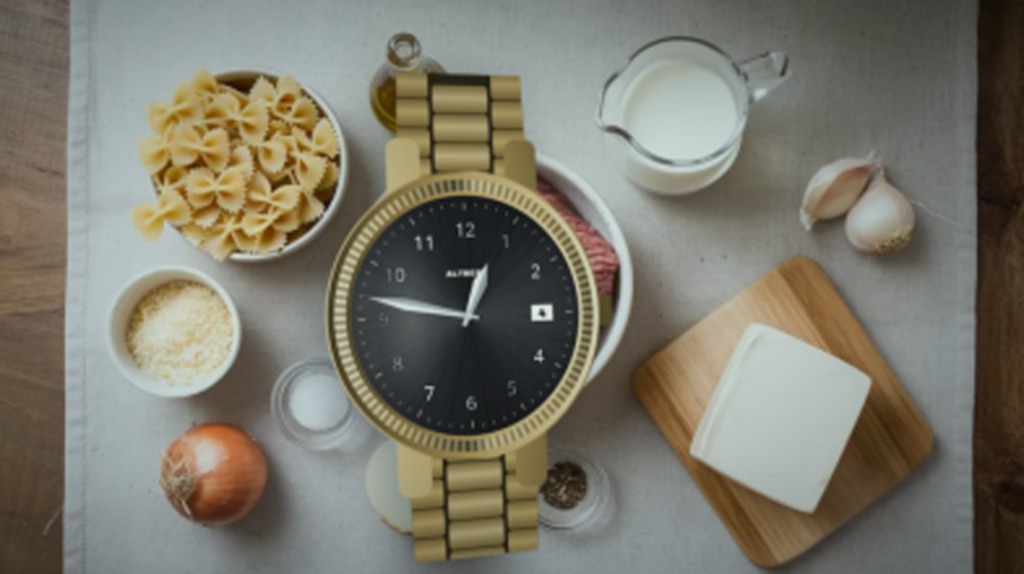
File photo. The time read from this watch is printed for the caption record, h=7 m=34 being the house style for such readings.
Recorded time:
h=12 m=47
